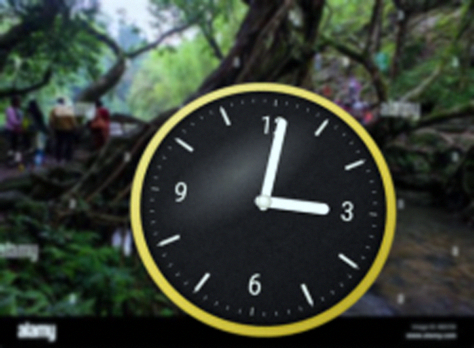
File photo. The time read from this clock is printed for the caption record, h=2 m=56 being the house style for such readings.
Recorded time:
h=3 m=1
